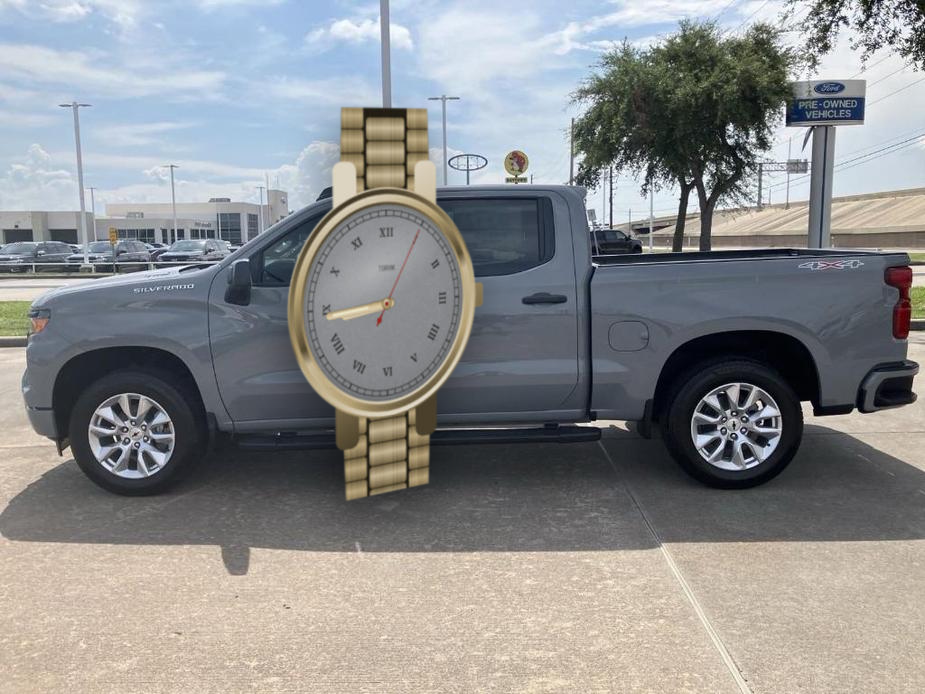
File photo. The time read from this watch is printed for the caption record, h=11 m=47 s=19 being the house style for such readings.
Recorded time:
h=8 m=44 s=5
